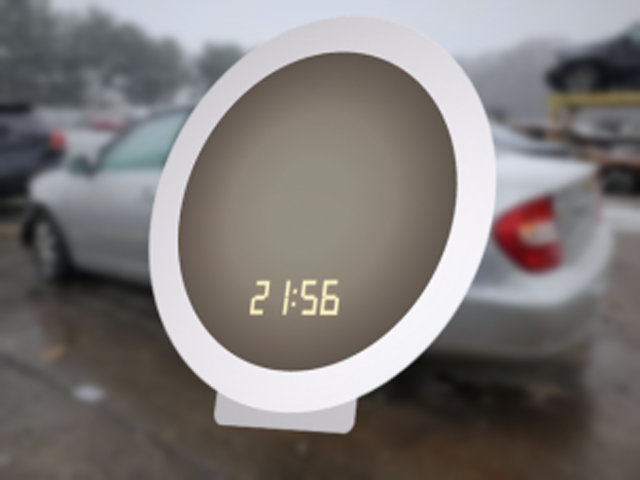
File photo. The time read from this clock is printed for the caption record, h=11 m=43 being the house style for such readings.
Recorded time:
h=21 m=56
